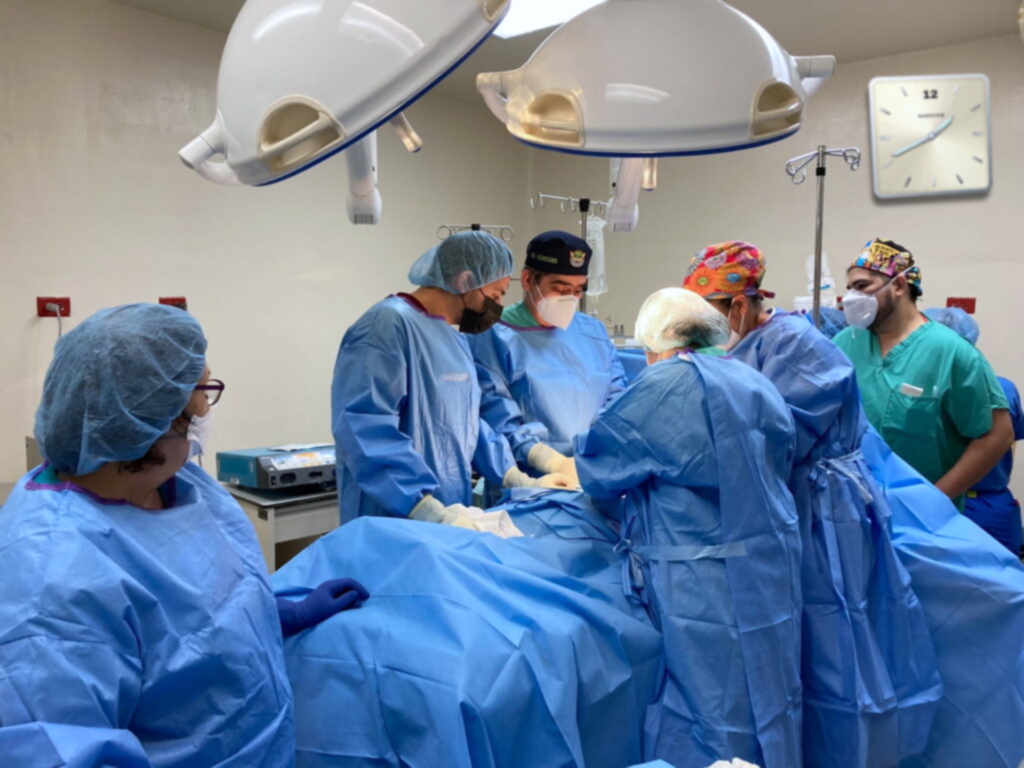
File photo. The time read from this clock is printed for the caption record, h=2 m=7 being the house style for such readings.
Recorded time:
h=1 m=41
